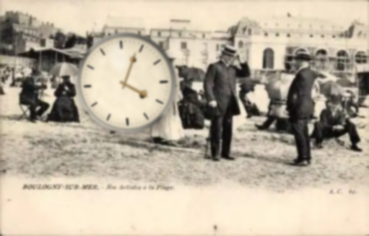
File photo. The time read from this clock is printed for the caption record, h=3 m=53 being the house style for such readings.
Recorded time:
h=4 m=4
